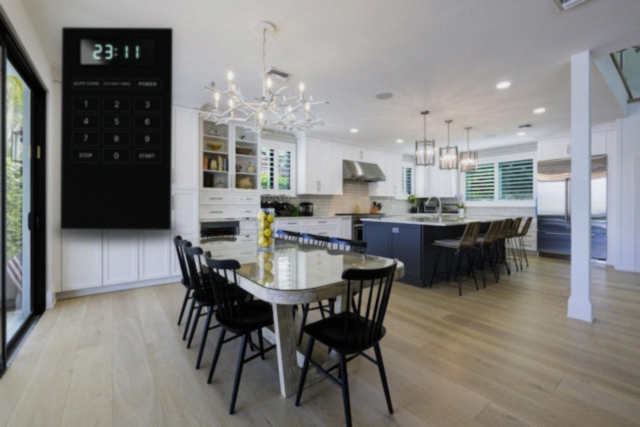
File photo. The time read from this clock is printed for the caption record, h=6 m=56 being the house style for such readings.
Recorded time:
h=23 m=11
